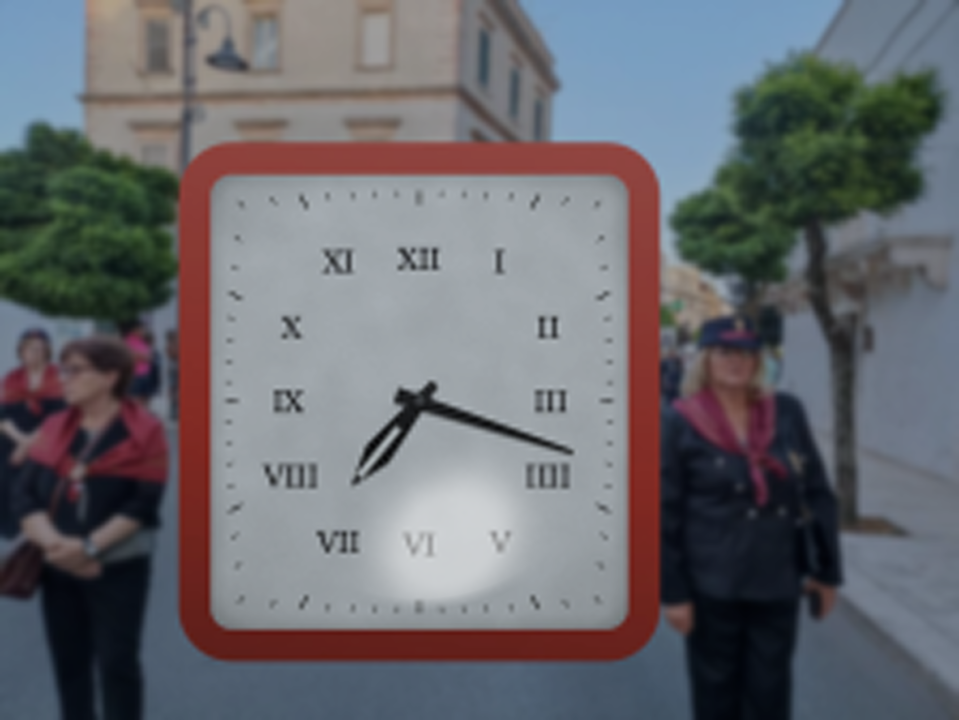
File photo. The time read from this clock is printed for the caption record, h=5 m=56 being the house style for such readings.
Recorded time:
h=7 m=18
